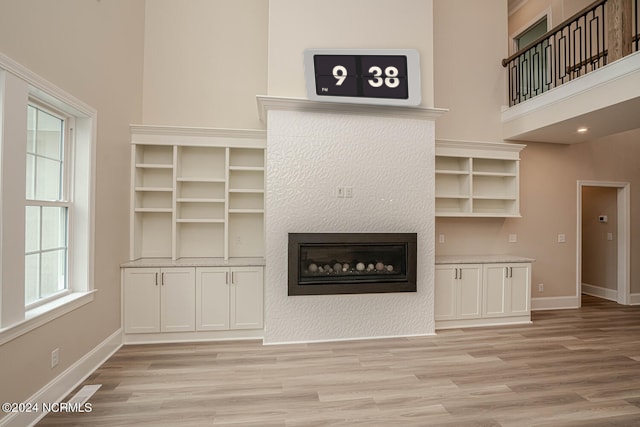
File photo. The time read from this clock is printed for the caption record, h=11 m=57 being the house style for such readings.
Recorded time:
h=9 m=38
